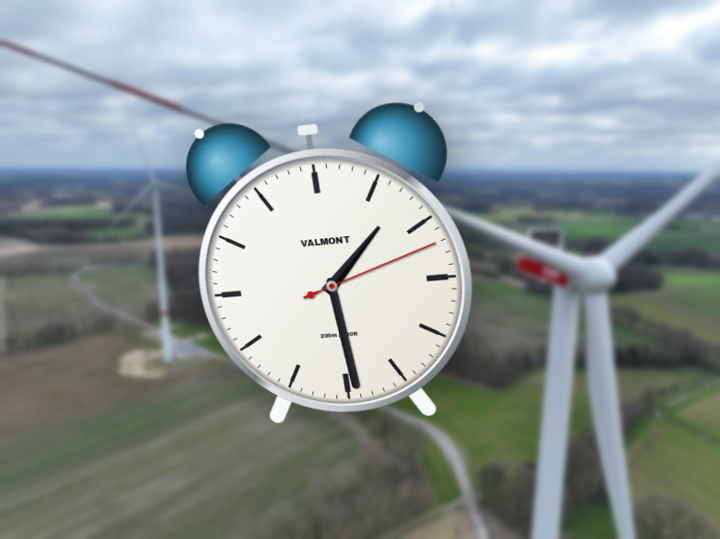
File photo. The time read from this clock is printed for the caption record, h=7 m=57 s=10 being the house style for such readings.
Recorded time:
h=1 m=29 s=12
